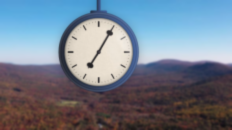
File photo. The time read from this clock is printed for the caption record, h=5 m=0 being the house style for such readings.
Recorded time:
h=7 m=5
